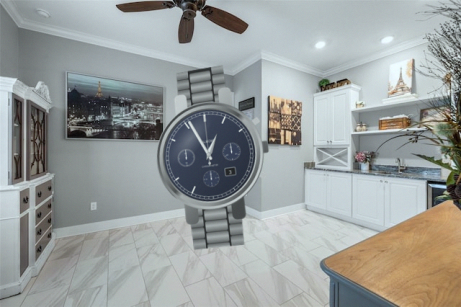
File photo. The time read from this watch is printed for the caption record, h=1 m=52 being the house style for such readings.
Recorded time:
h=12 m=56
